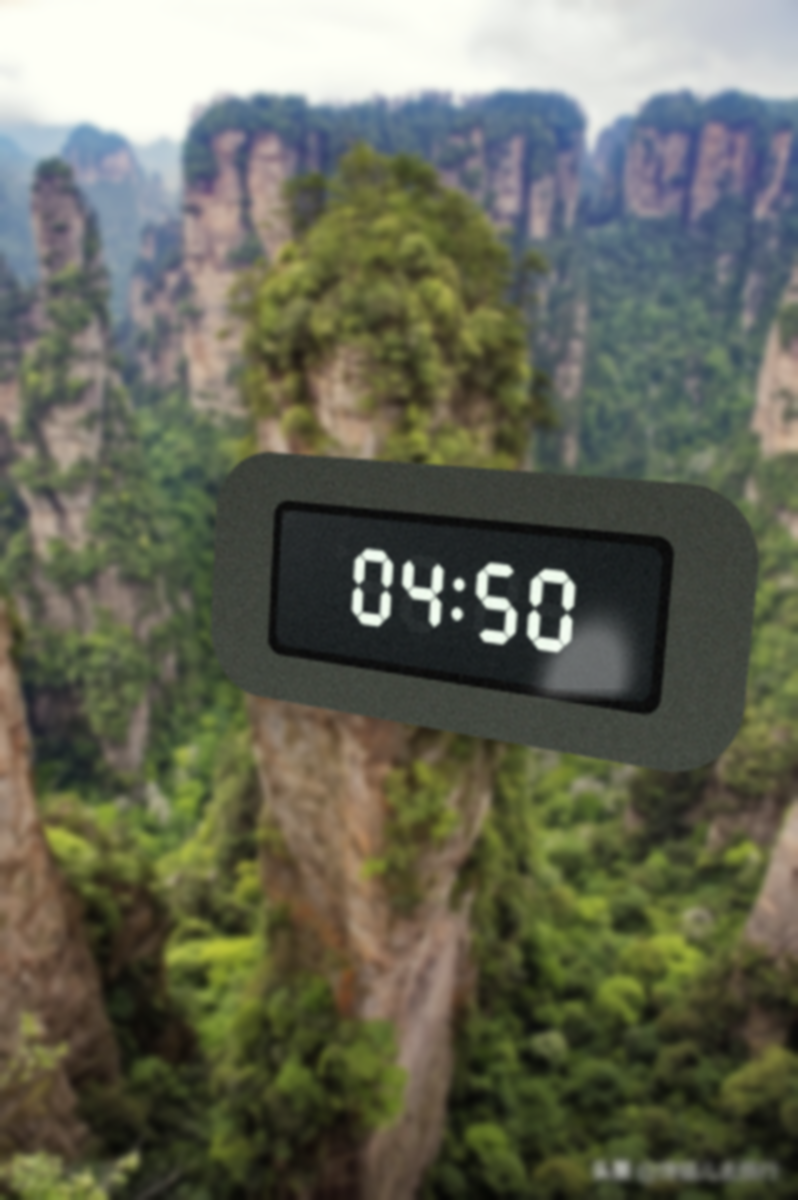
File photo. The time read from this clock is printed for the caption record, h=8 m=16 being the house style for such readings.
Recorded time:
h=4 m=50
